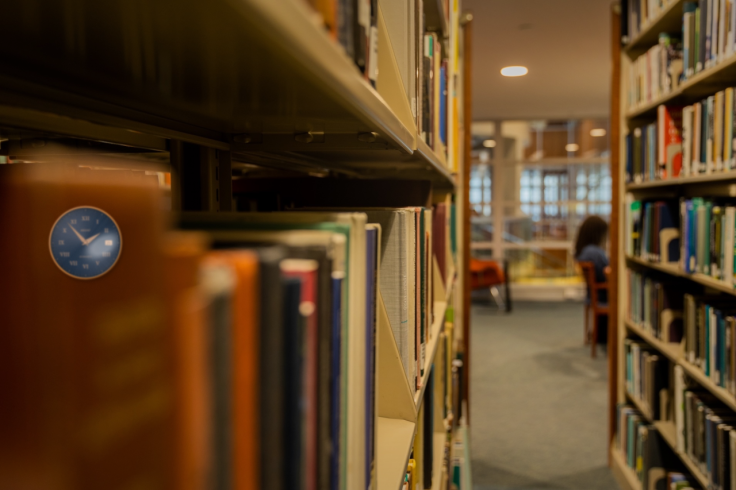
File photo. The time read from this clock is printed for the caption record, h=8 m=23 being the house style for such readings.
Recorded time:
h=1 m=53
